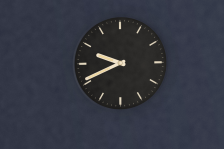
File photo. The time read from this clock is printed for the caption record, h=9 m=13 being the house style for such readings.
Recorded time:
h=9 m=41
